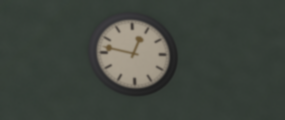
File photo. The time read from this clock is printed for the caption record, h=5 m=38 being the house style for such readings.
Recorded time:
h=12 m=47
